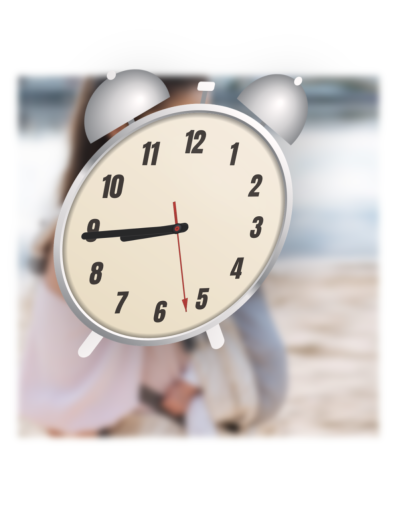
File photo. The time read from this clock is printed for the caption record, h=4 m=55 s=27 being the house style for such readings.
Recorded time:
h=8 m=44 s=27
